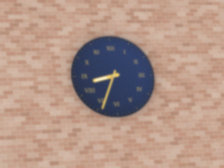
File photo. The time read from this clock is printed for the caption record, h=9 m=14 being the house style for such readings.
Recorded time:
h=8 m=34
